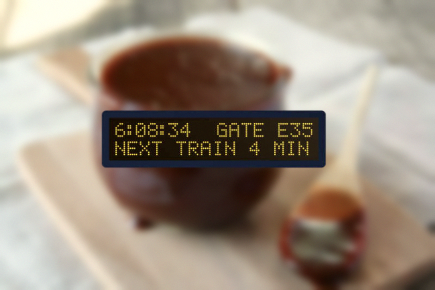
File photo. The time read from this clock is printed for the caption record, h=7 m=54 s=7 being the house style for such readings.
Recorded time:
h=6 m=8 s=34
